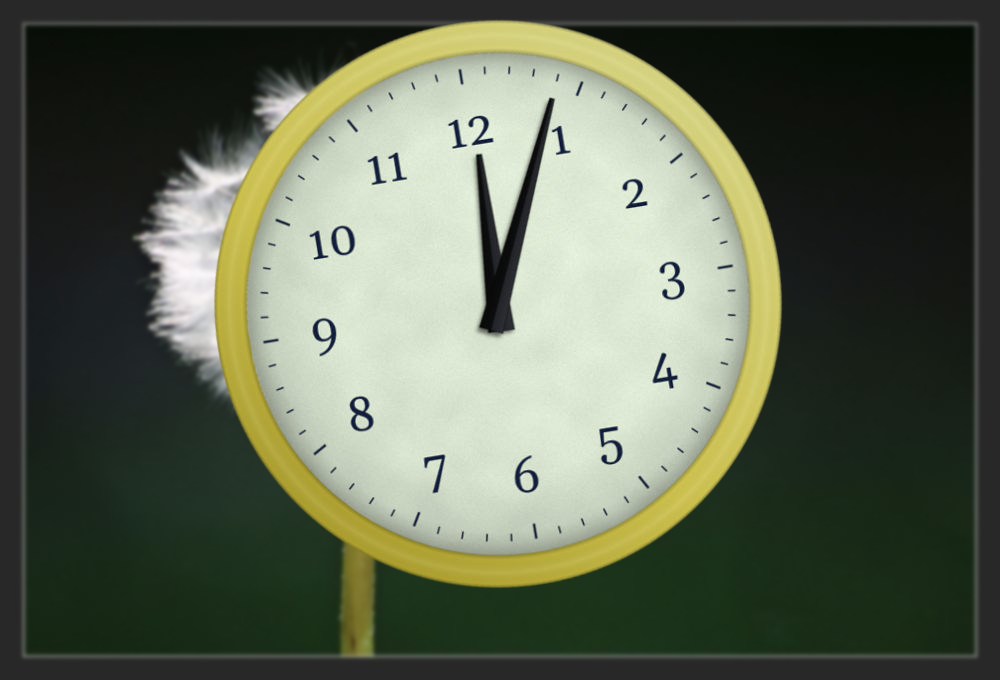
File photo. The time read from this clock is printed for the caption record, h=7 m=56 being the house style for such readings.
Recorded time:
h=12 m=4
